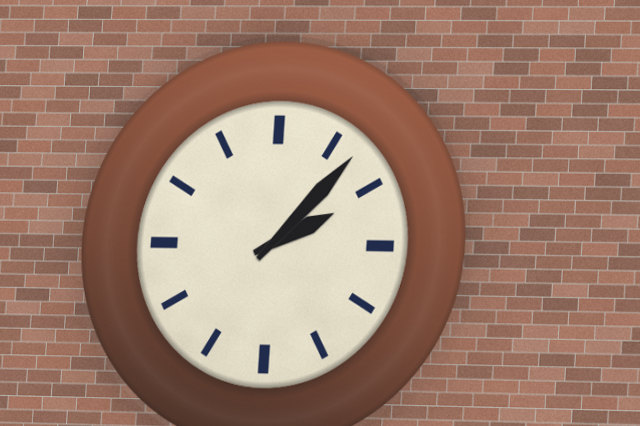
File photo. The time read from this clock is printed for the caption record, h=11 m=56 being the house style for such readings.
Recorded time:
h=2 m=7
